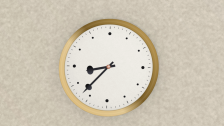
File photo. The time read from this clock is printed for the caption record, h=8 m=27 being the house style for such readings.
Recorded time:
h=8 m=37
